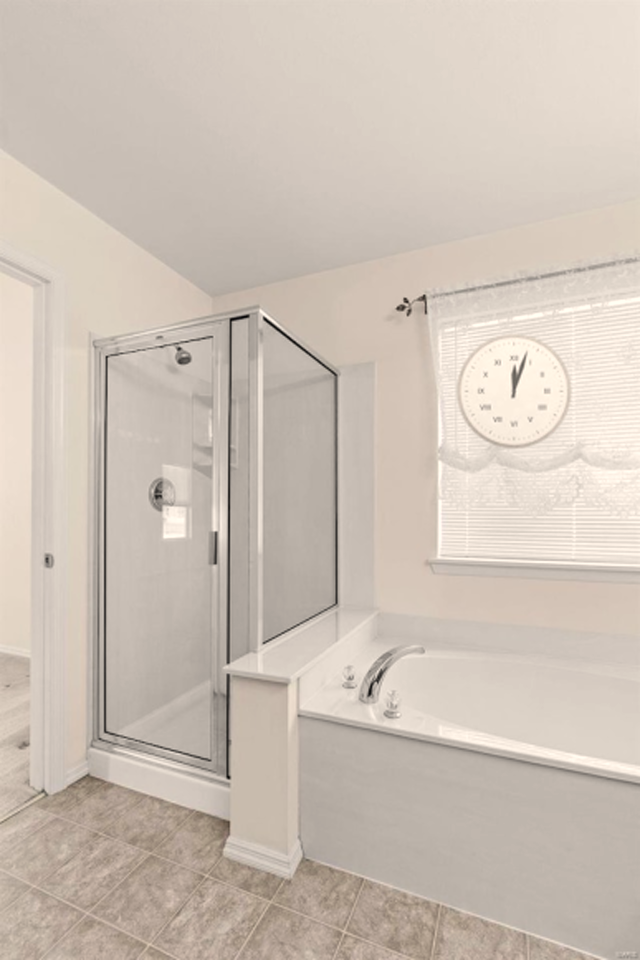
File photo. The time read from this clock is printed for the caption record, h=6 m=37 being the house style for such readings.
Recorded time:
h=12 m=3
